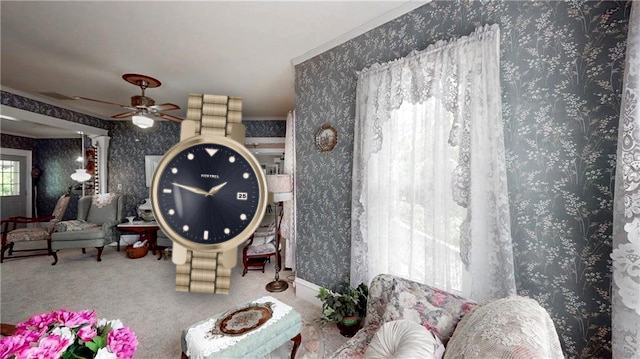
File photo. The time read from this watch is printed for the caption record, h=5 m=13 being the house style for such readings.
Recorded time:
h=1 m=47
